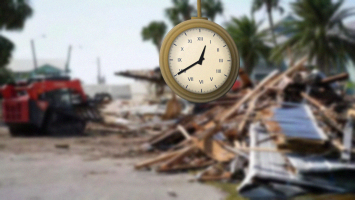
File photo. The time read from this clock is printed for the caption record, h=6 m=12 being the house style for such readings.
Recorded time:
h=12 m=40
